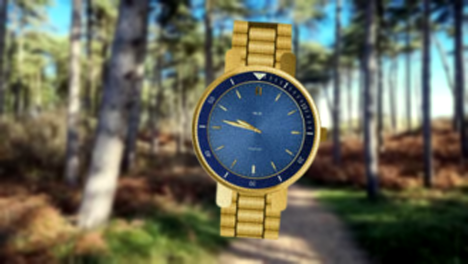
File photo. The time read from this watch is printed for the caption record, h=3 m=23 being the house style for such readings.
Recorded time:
h=9 m=47
